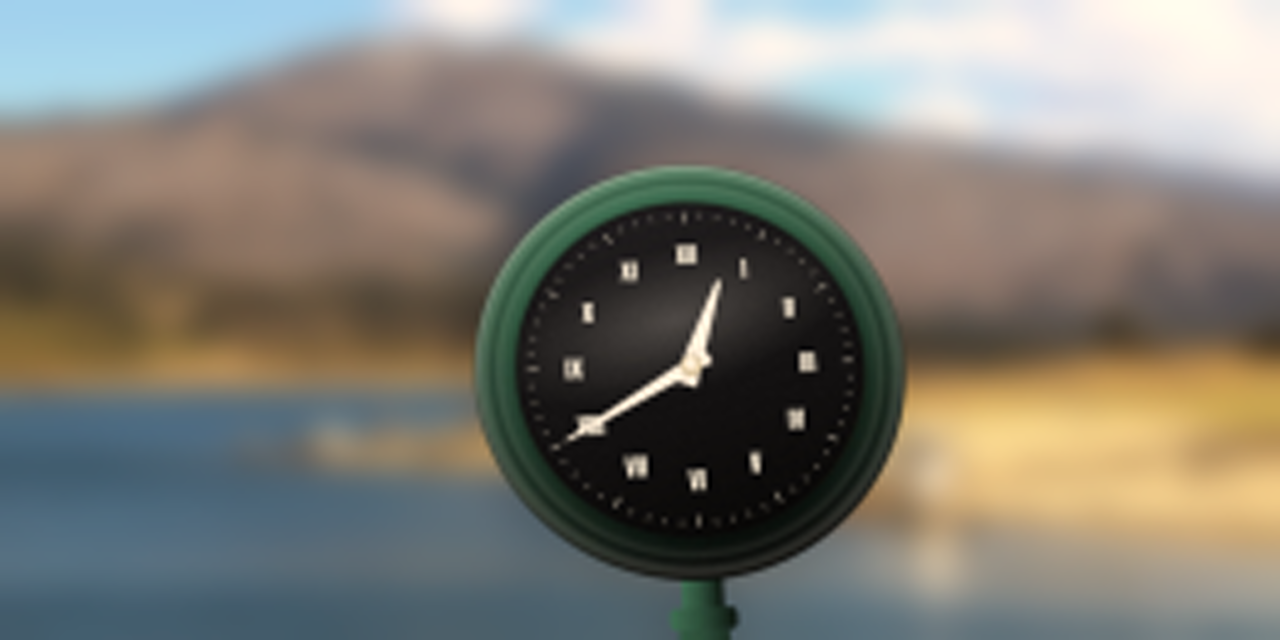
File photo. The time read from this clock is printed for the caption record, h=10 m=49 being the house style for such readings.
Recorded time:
h=12 m=40
